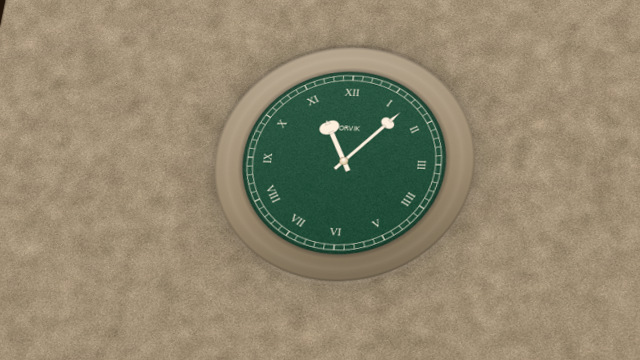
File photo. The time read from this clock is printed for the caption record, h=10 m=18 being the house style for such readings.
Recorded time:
h=11 m=7
